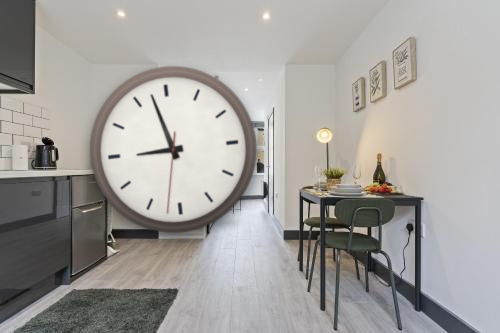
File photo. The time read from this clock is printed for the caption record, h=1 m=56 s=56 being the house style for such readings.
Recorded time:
h=8 m=57 s=32
